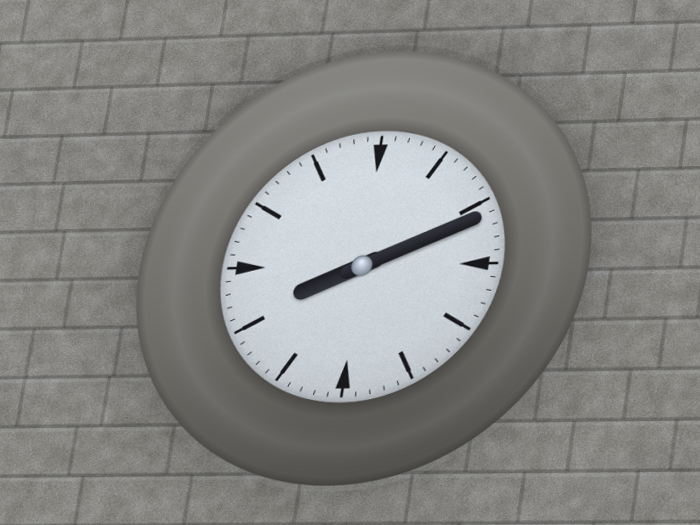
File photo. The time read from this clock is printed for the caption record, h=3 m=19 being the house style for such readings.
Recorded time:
h=8 m=11
